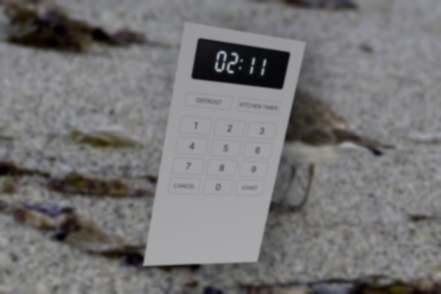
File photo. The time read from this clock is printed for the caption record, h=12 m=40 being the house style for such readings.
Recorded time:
h=2 m=11
